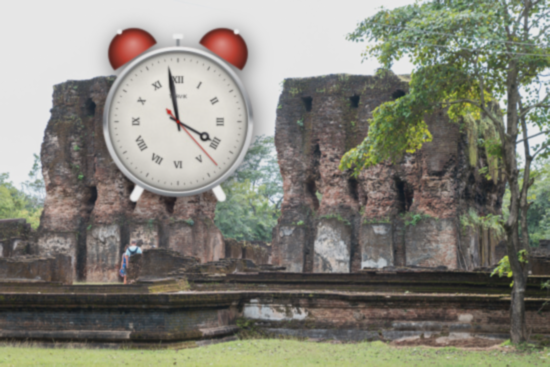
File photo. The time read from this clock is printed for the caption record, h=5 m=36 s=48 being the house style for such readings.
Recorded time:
h=3 m=58 s=23
